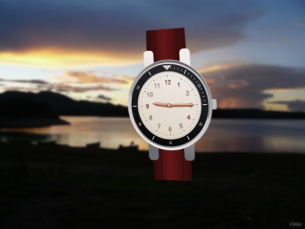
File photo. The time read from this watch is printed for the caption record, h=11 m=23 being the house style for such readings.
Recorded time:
h=9 m=15
